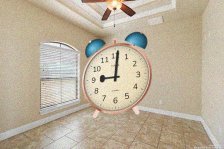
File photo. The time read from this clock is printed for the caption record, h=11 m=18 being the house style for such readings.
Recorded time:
h=9 m=1
